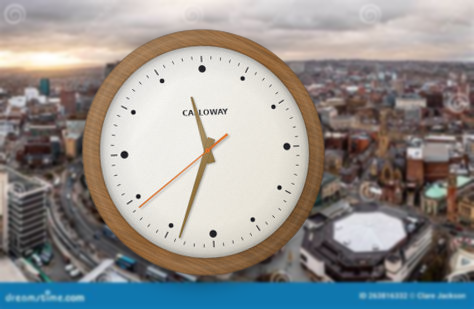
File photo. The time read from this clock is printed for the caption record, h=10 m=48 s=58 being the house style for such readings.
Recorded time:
h=11 m=33 s=39
